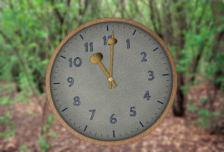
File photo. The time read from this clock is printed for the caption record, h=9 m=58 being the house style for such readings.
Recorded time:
h=11 m=1
